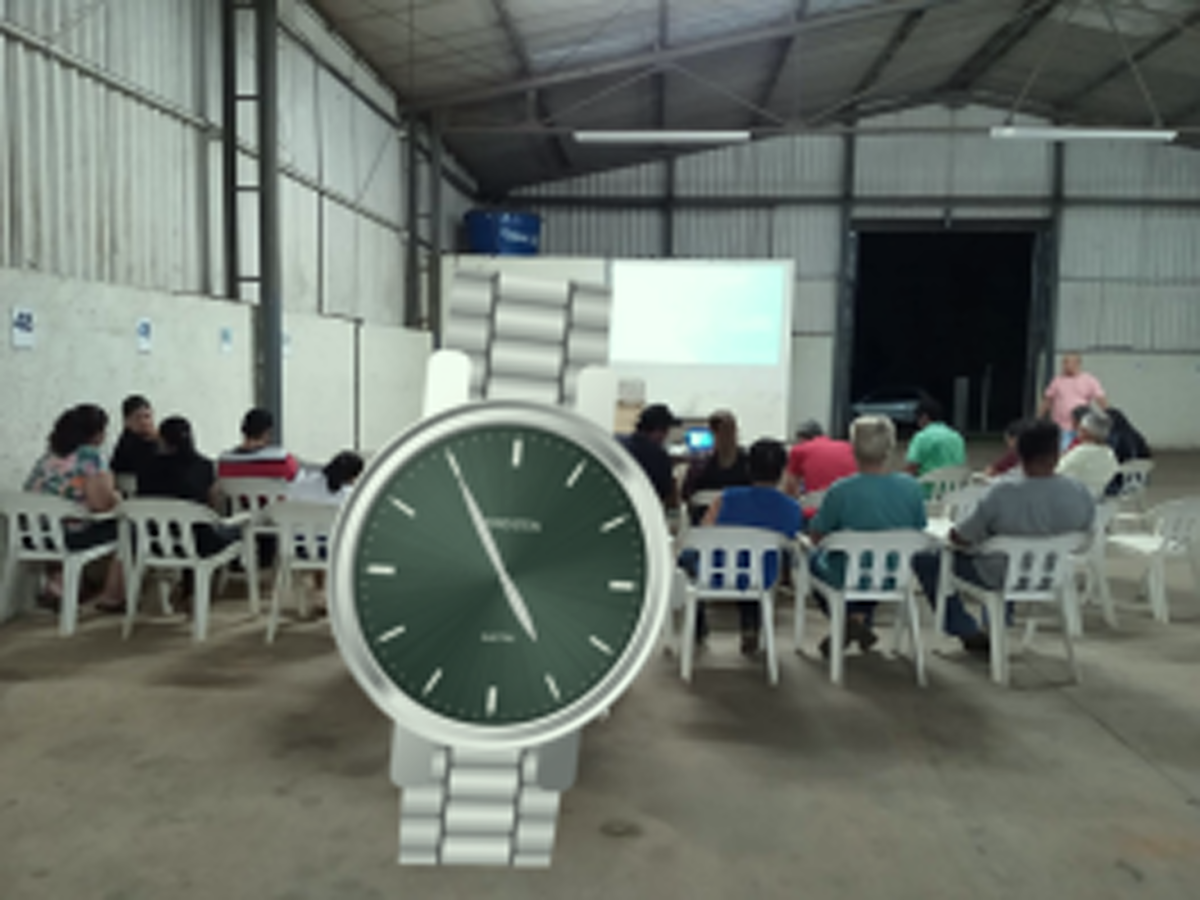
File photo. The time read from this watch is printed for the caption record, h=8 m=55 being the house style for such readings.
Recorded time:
h=4 m=55
